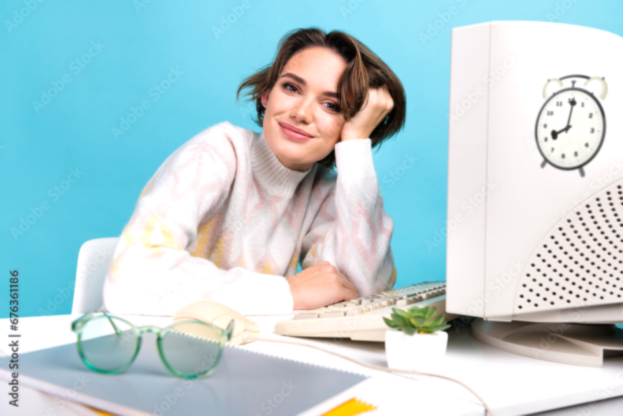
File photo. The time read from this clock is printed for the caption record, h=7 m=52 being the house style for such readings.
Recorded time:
h=8 m=1
